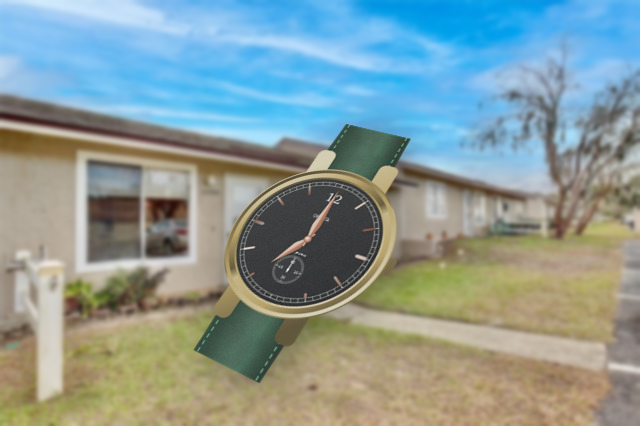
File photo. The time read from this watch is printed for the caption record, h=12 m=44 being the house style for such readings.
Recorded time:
h=7 m=0
